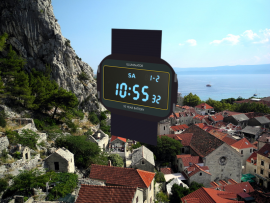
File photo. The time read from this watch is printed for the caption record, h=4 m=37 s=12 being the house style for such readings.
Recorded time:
h=10 m=55 s=32
